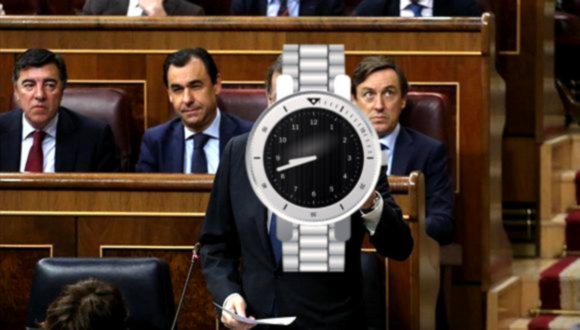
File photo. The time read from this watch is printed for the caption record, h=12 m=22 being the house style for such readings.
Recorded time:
h=8 m=42
